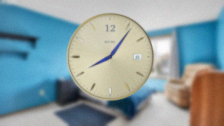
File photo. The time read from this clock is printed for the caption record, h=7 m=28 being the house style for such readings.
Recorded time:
h=8 m=6
